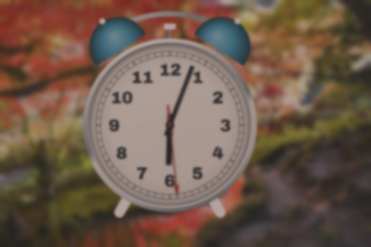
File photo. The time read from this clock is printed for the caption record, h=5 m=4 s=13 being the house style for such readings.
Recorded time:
h=6 m=3 s=29
